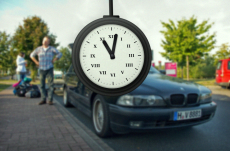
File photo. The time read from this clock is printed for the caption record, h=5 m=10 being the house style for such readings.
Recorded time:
h=11 m=2
